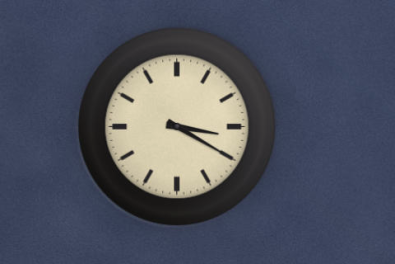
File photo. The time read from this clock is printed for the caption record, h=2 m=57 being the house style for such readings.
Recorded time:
h=3 m=20
